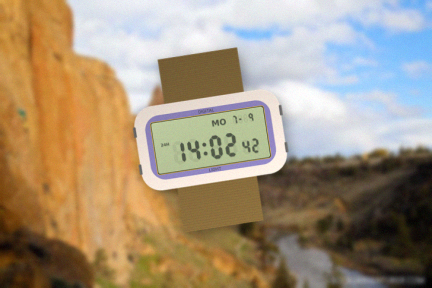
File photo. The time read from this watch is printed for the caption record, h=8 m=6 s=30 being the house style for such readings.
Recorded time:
h=14 m=2 s=42
